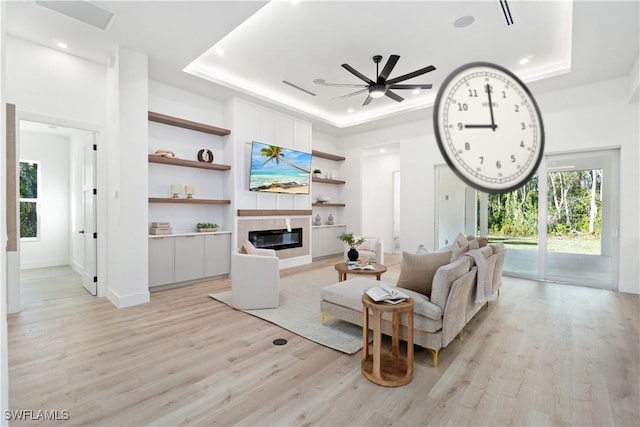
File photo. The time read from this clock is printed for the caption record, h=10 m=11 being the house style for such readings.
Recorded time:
h=9 m=0
